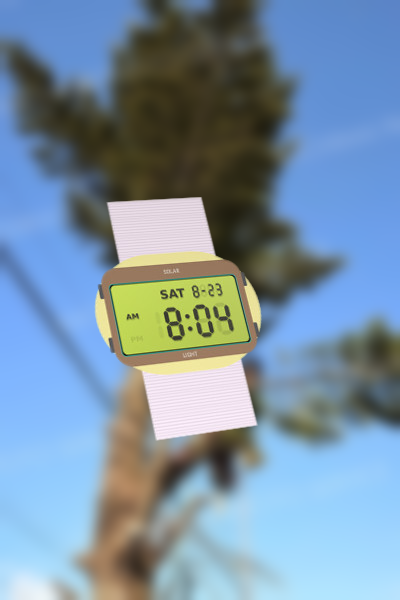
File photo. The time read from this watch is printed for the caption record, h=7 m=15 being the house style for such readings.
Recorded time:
h=8 m=4
